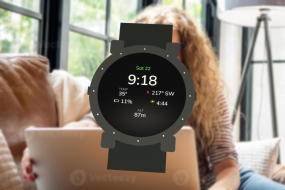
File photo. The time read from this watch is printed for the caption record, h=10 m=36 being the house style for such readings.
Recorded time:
h=9 m=18
